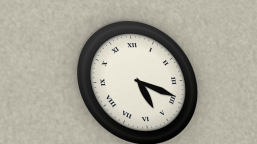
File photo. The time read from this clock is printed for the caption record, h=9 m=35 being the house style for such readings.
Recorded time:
h=5 m=19
